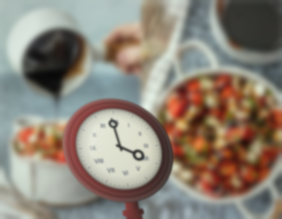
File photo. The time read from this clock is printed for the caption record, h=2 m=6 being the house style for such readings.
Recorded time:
h=3 m=59
